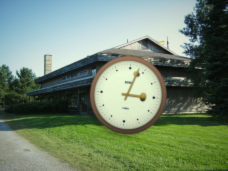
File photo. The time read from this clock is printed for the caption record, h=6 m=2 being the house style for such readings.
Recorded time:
h=3 m=3
